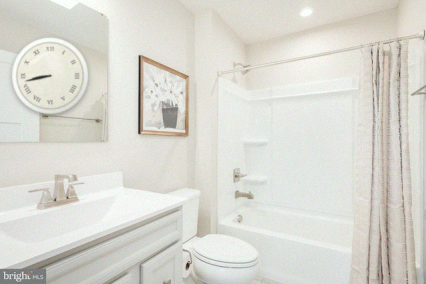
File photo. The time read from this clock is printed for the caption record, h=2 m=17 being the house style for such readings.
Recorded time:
h=8 m=43
